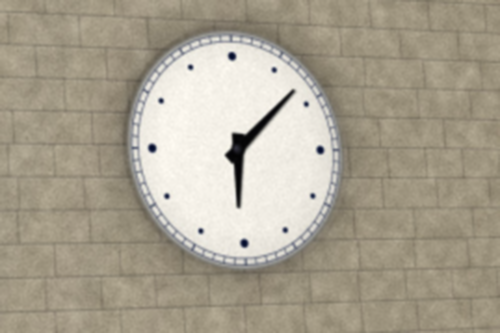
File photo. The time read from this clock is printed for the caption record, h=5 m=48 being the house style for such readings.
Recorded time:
h=6 m=8
